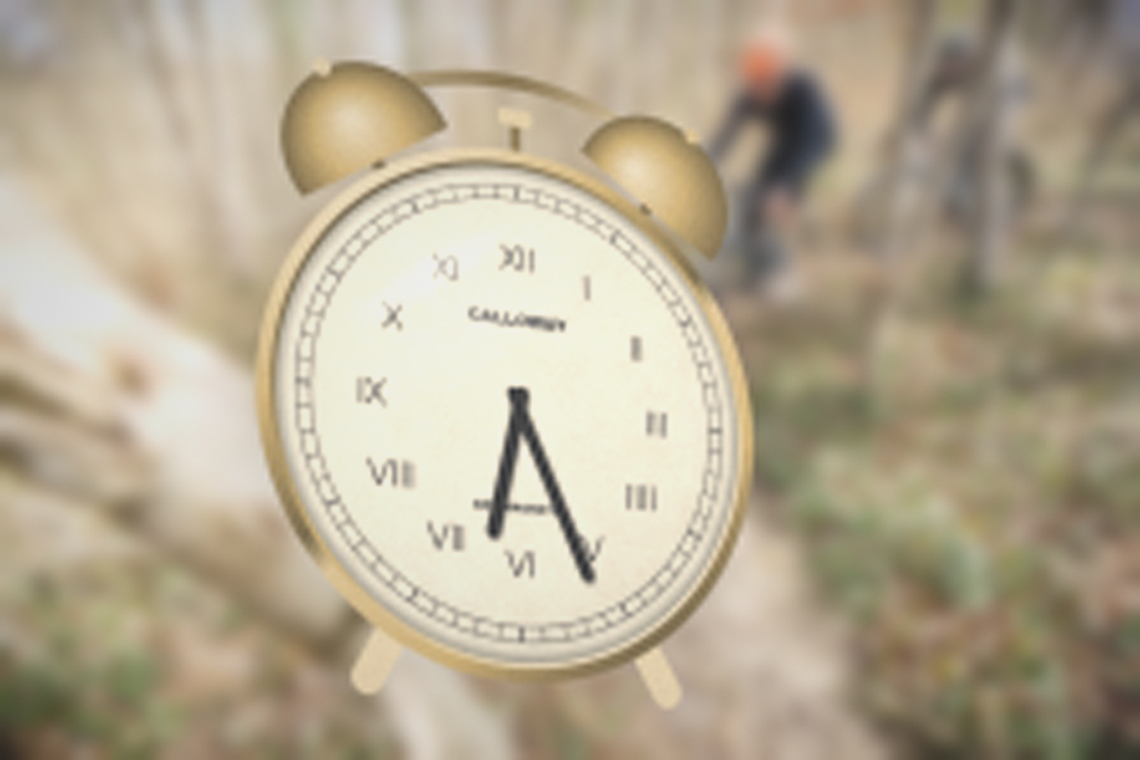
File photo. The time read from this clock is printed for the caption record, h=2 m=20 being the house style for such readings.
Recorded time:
h=6 m=26
